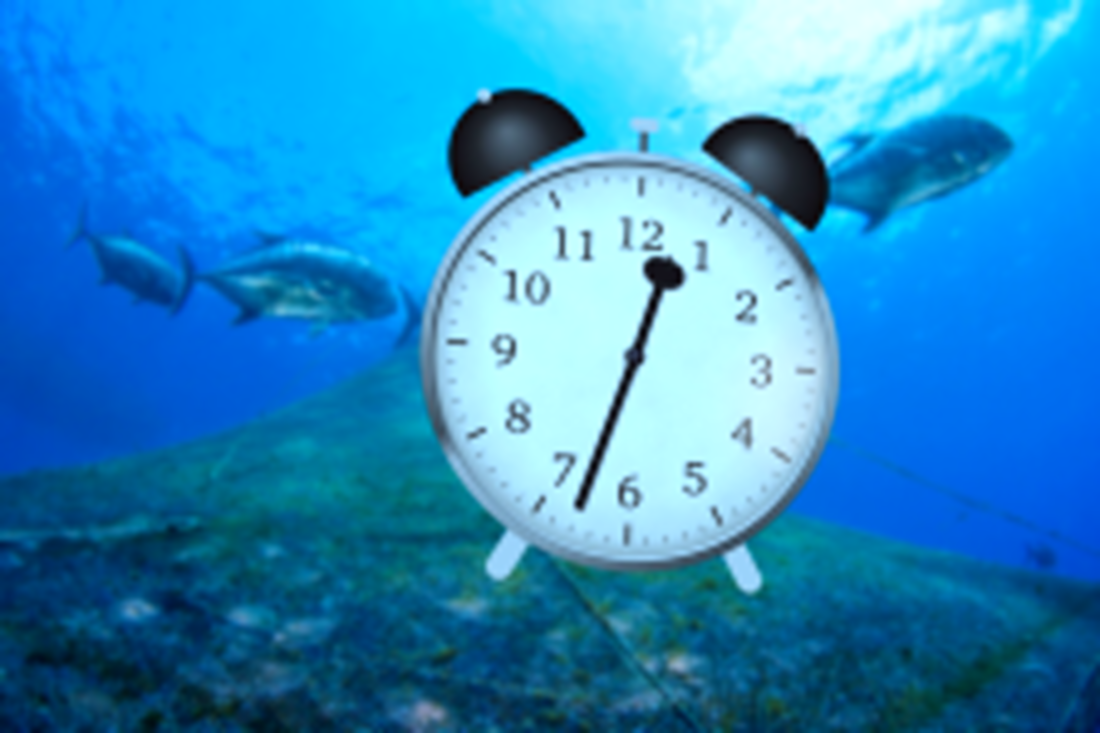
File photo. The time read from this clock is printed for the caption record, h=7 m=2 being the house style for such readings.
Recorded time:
h=12 m=33
